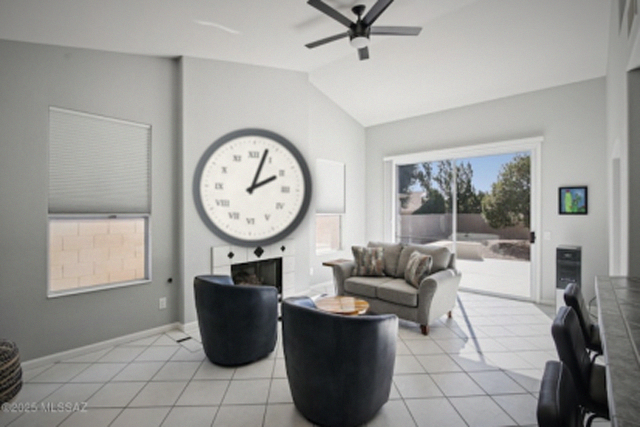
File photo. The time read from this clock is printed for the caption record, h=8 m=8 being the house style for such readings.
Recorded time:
h=2 m=3
